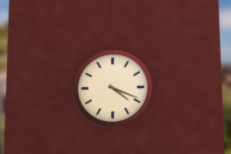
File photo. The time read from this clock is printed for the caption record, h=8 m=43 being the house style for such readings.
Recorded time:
h=4 m=19
